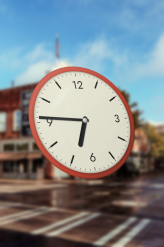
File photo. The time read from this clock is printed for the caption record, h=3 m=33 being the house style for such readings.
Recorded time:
h=6 m=46
